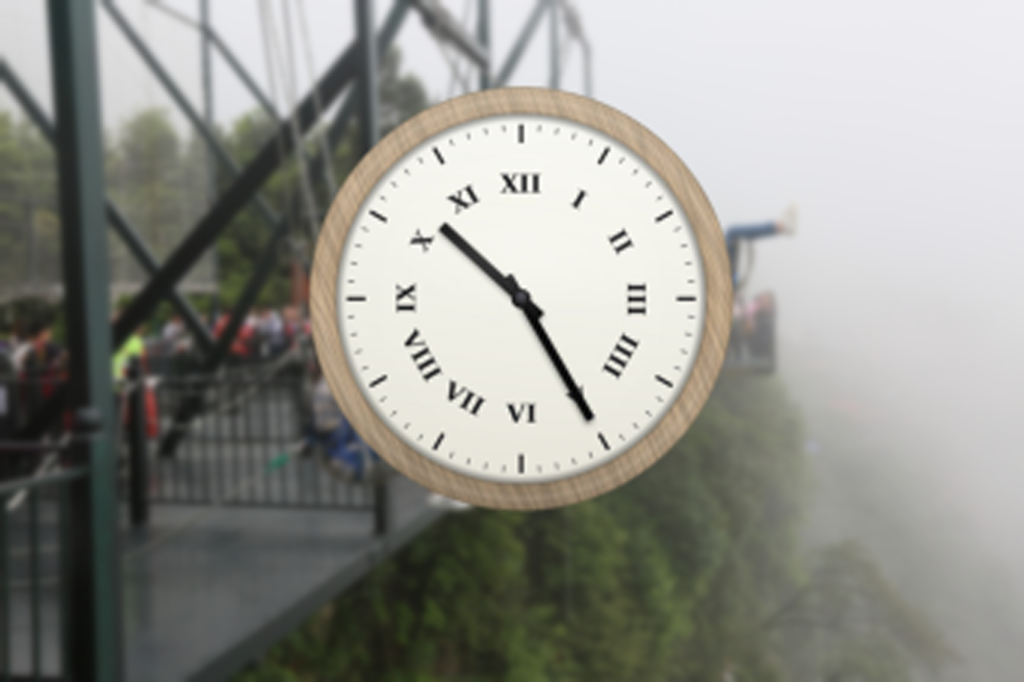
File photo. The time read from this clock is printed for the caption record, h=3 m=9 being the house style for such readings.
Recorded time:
h=10 m=25
